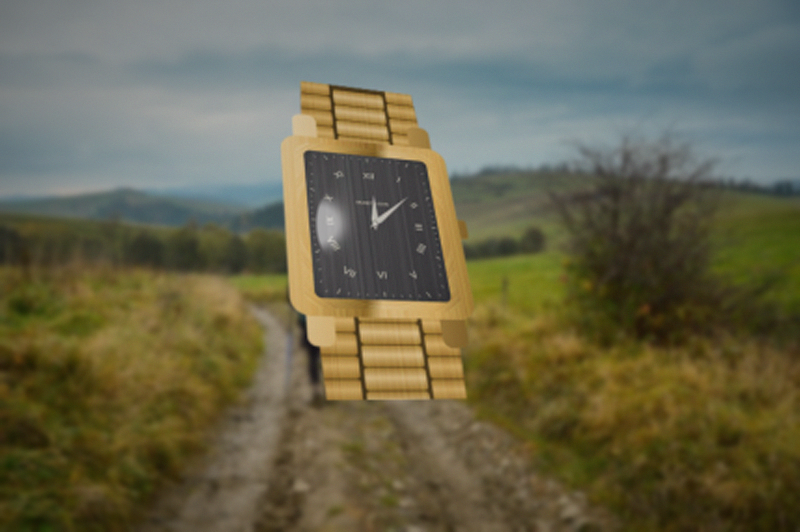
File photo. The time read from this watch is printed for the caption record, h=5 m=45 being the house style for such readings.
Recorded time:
h=12 m=8
